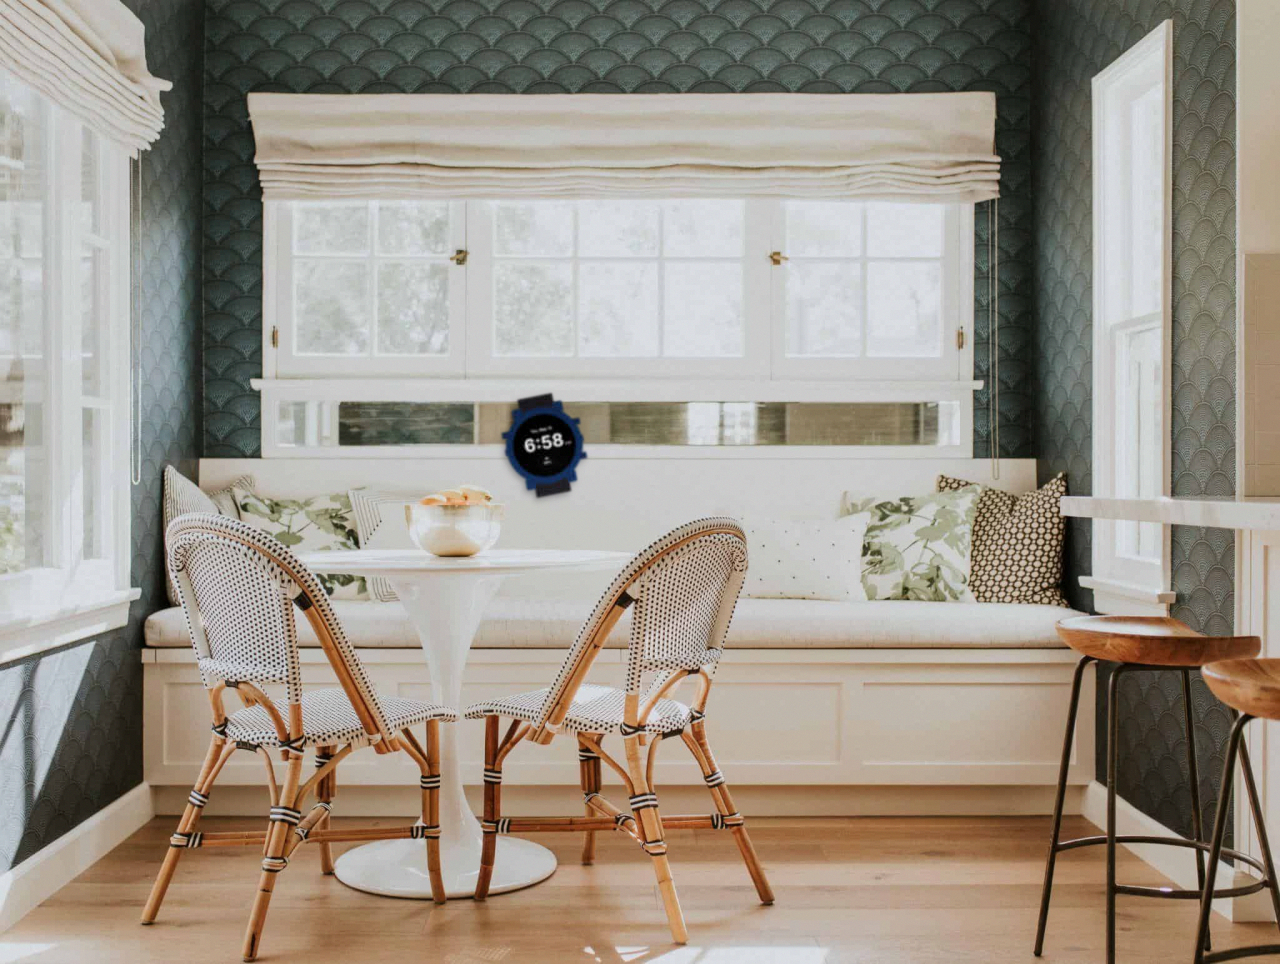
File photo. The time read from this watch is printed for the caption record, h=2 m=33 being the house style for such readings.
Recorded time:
h=6 m=58
